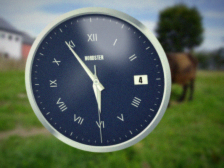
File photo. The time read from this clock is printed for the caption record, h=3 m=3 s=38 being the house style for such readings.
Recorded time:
h=5 m=54 s=30
